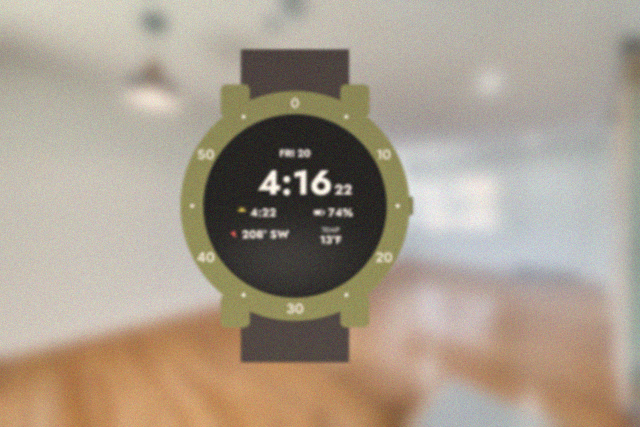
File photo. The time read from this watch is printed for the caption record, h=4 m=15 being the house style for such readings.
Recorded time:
h=4 m=16
